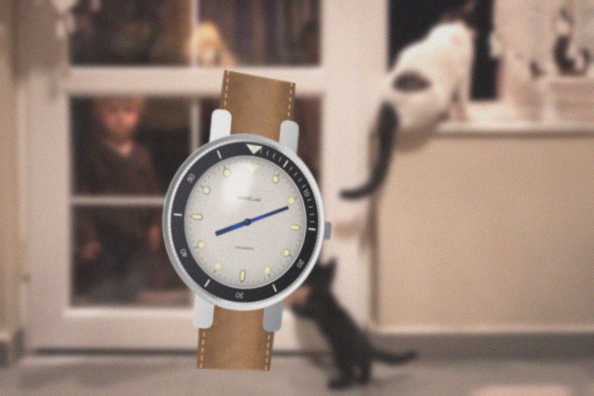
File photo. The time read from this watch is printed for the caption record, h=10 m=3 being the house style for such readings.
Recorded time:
h=8 m=11
